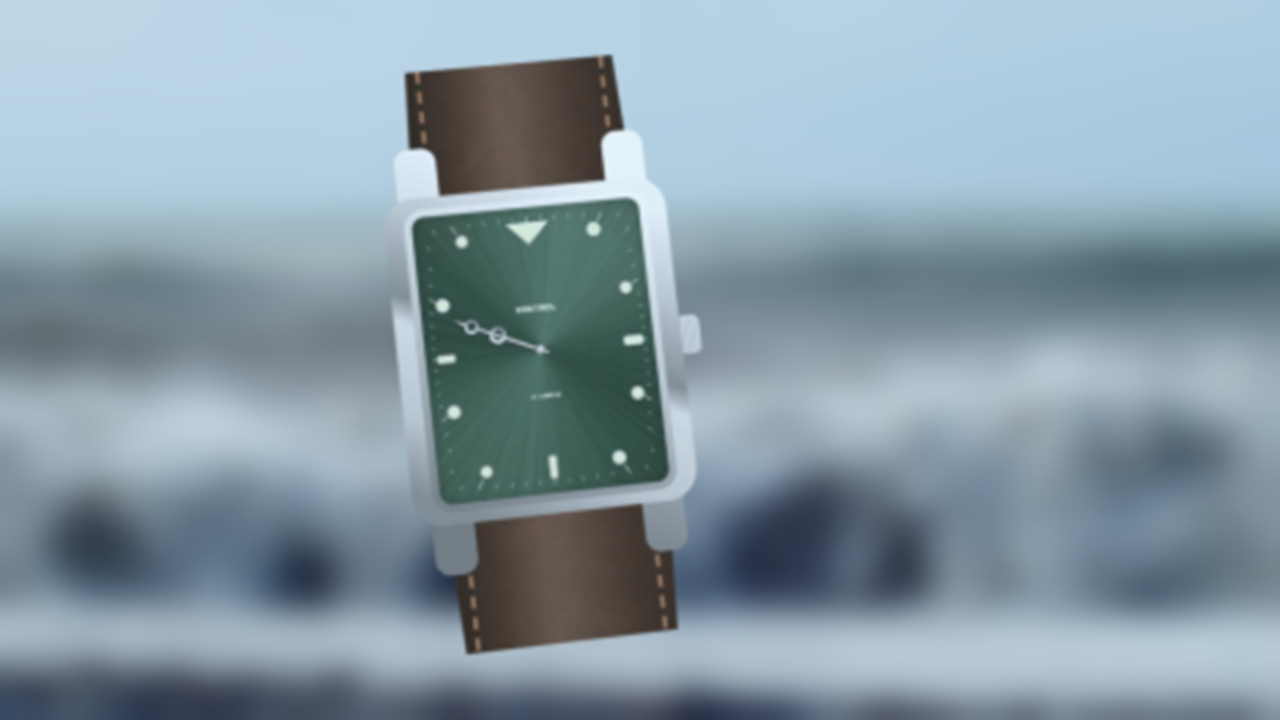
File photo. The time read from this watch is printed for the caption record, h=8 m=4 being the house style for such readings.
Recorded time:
h=9 m=49
